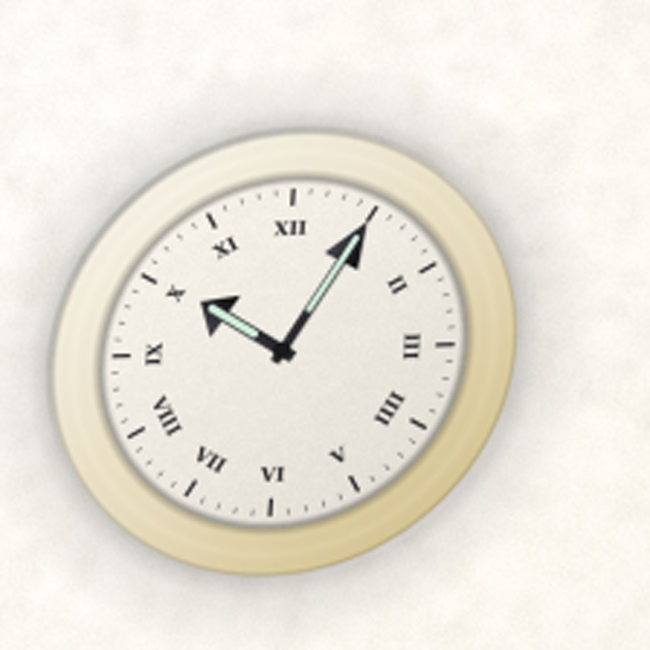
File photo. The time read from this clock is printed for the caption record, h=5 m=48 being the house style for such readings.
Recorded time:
h=10 m=5
